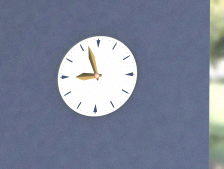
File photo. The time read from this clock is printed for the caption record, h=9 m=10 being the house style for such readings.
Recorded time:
h=8 m=57
